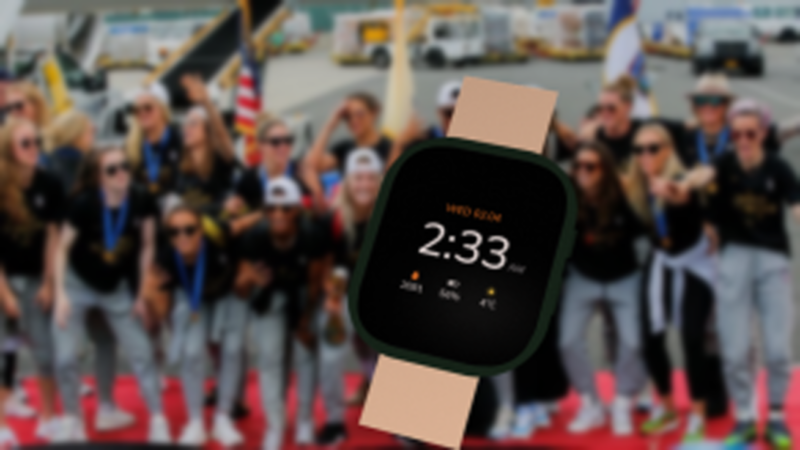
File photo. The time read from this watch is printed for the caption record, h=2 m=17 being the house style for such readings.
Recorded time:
h=2 m=33
